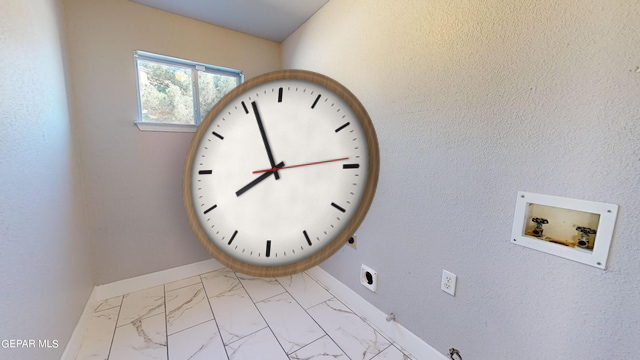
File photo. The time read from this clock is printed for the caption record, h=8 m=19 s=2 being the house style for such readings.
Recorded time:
h=7 m=56 s=14
